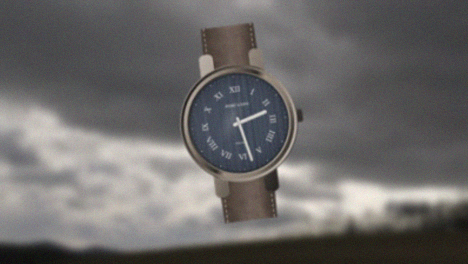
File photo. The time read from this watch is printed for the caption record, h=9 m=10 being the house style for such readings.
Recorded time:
h=2 m=28
